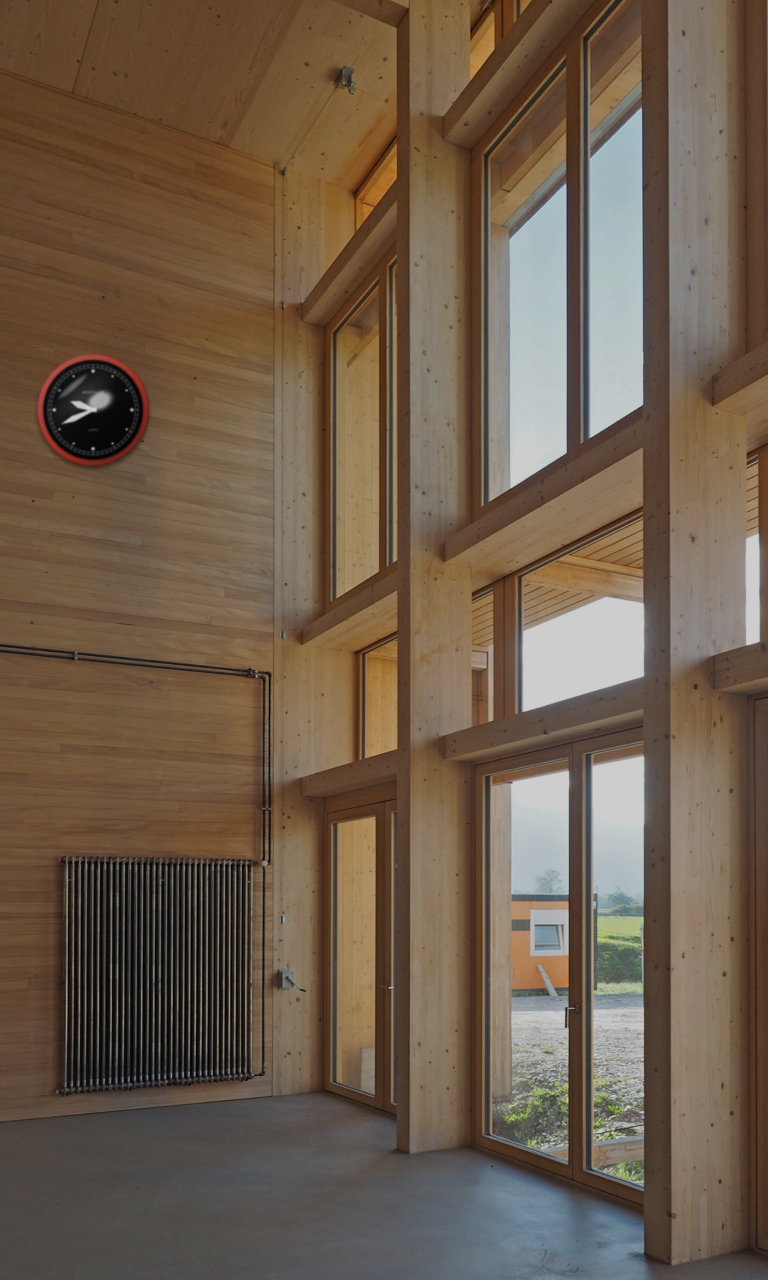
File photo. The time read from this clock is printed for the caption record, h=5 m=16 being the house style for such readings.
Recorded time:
h=9 m=41
